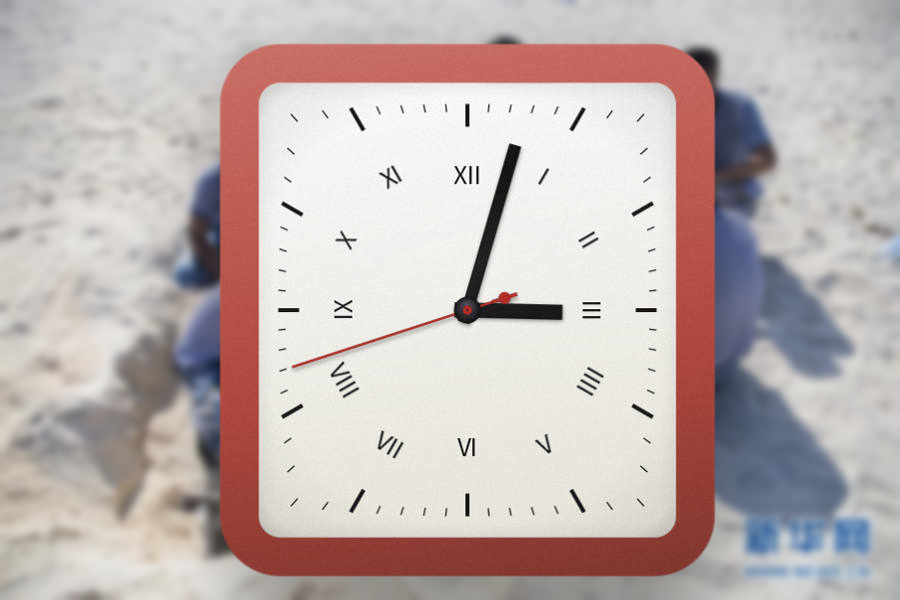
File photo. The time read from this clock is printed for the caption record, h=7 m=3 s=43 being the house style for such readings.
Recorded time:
h=3 m=2 s=42
